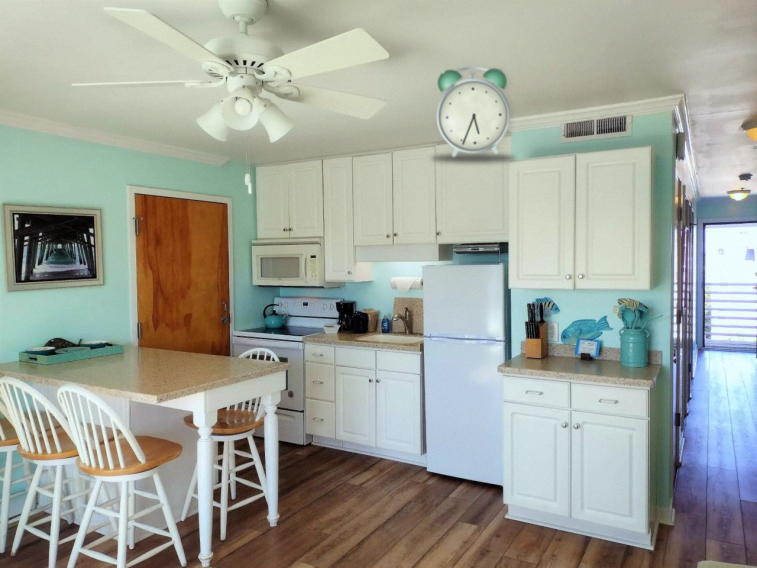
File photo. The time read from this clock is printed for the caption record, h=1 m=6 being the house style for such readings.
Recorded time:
h=5 m=34
